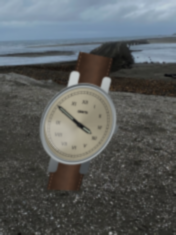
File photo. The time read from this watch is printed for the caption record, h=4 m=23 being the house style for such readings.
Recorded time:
h=3 m=50
